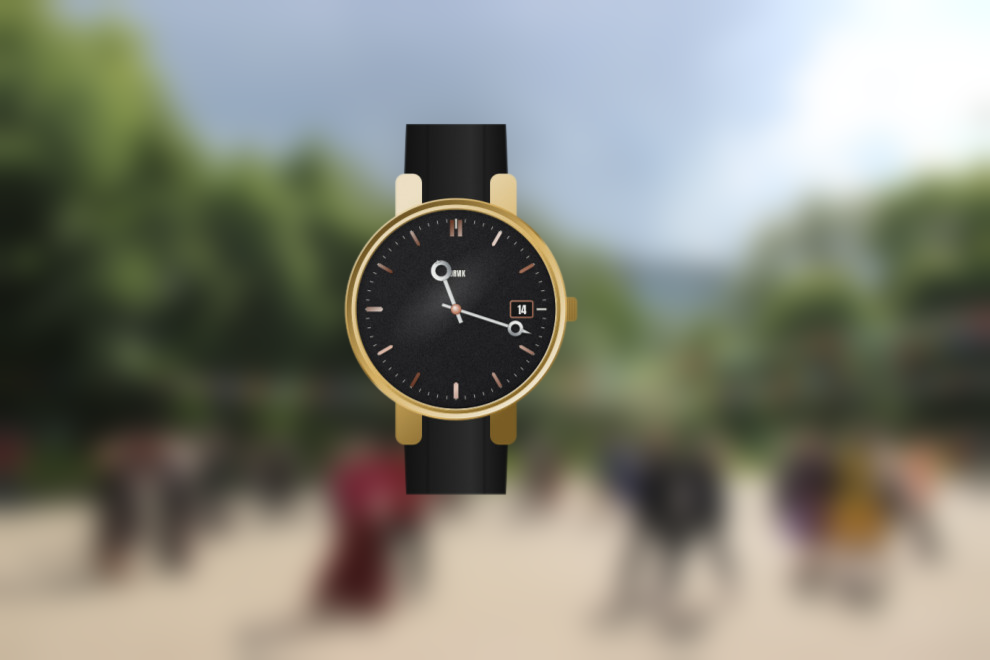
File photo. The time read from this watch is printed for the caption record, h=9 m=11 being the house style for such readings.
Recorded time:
h=11 m=18
